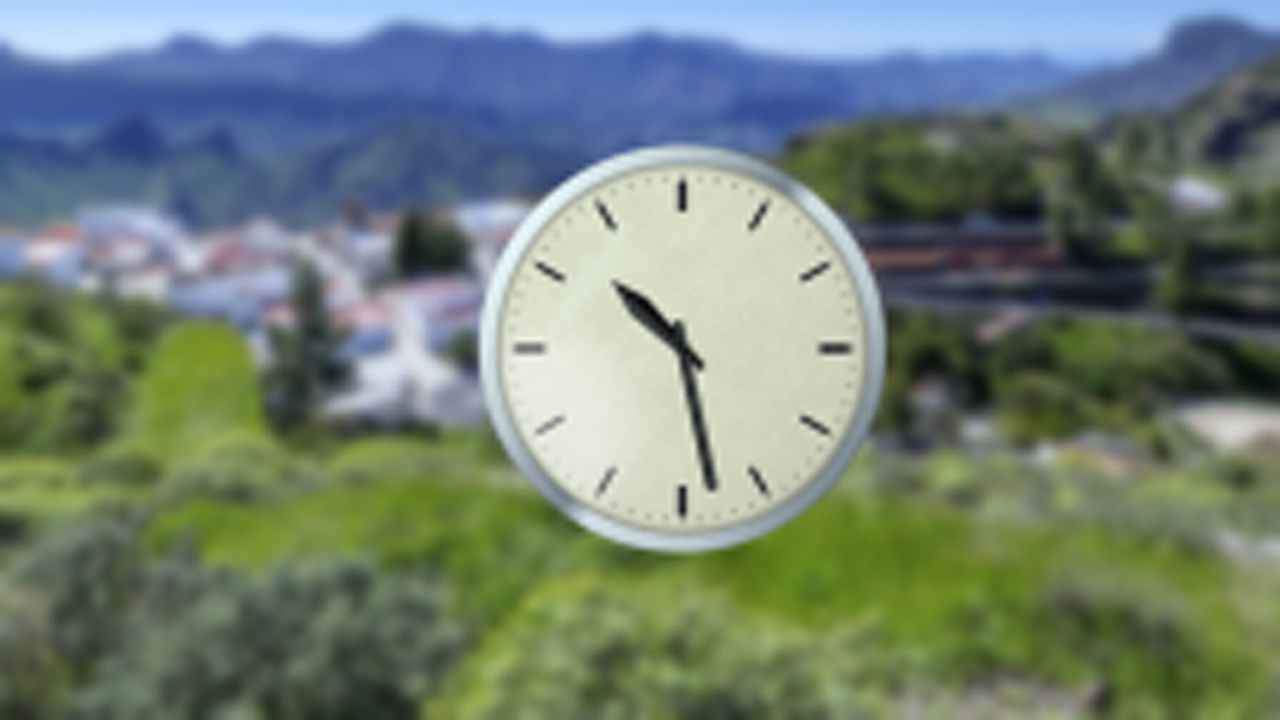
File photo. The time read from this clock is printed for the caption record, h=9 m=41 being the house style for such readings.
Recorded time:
h=10 m=28
